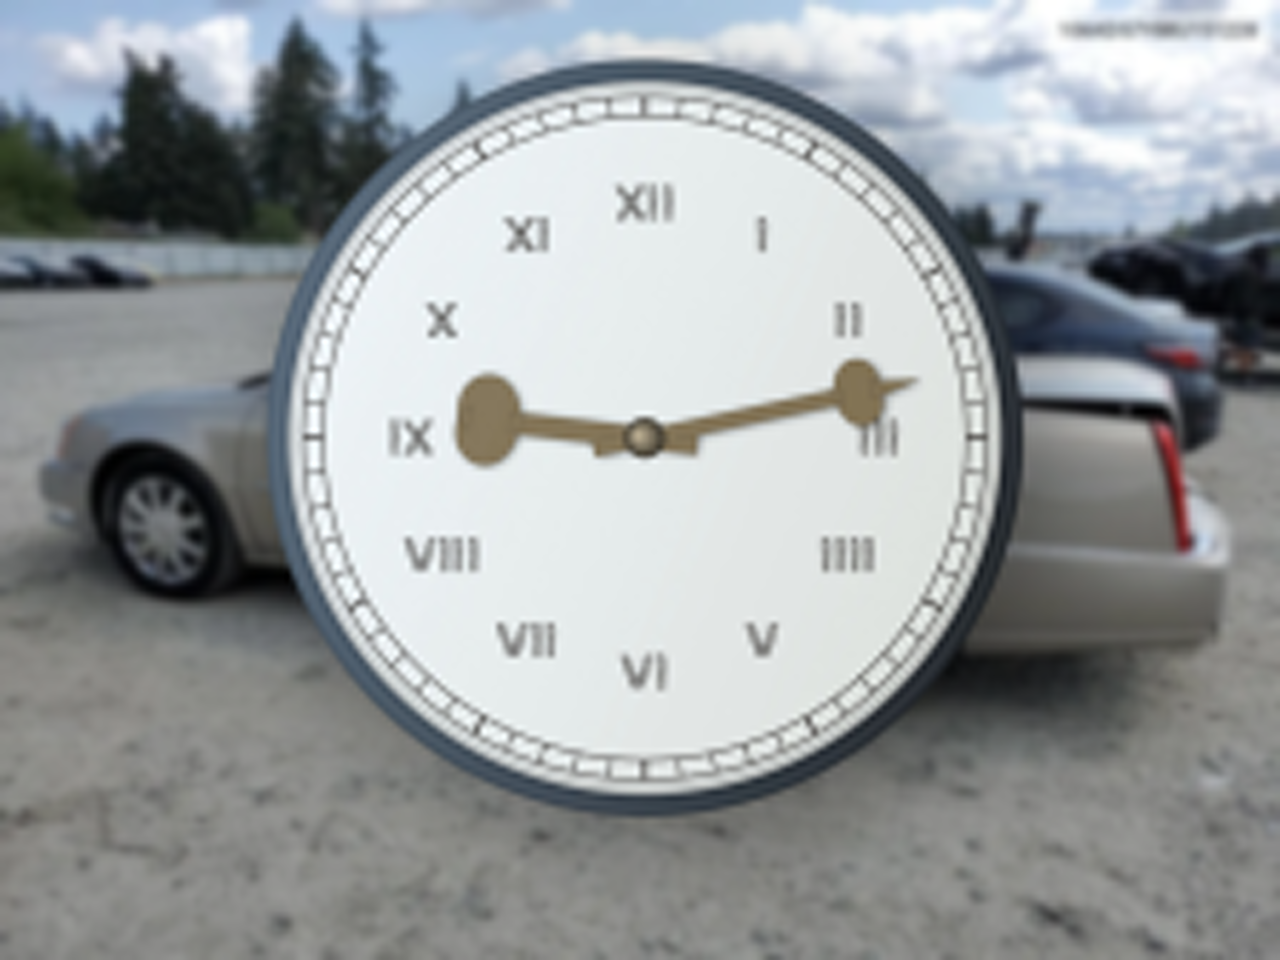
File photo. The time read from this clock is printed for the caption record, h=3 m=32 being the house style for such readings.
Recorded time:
h=9 m=13
